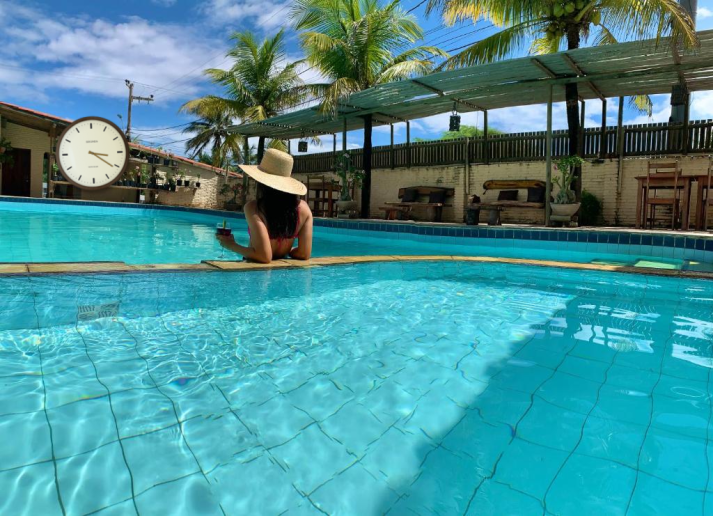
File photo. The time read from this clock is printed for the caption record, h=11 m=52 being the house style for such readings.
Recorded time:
h=3 m=21
